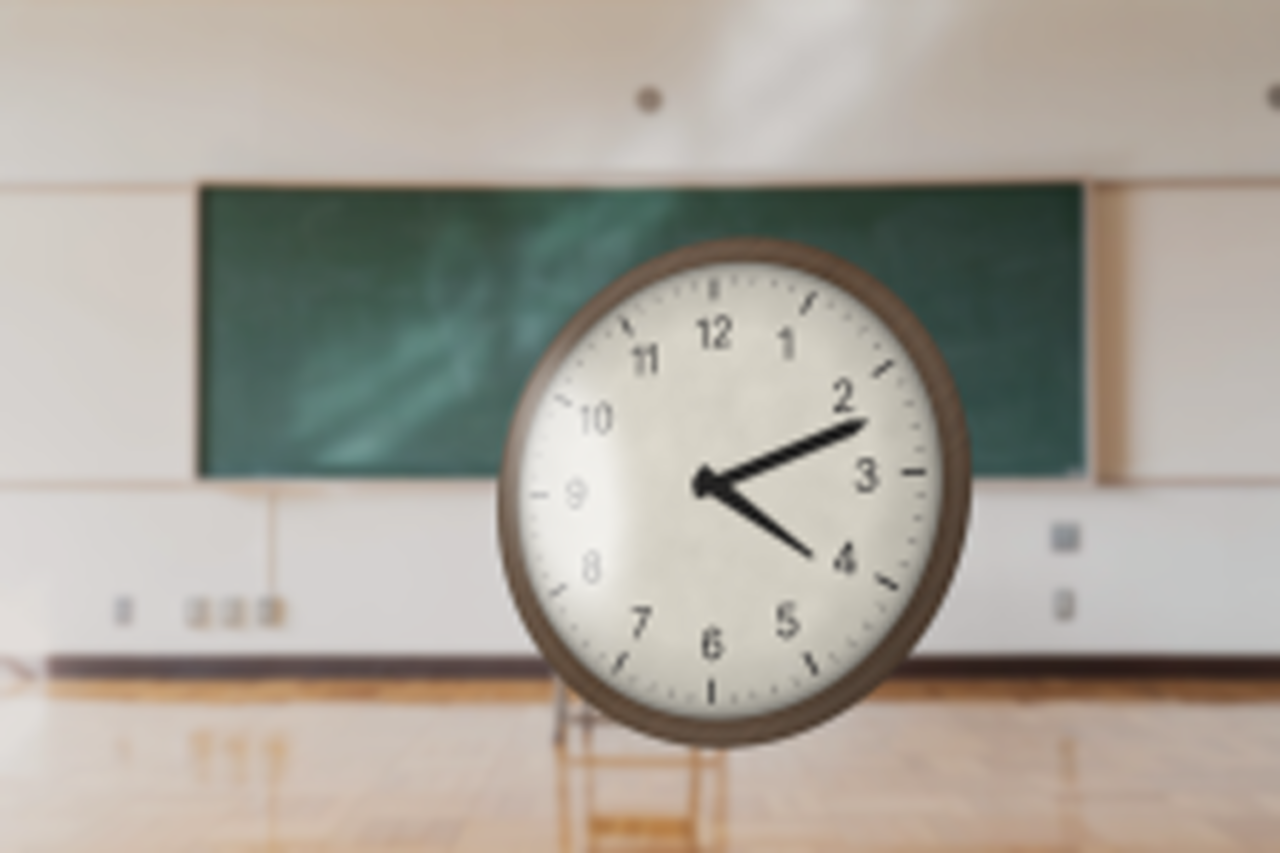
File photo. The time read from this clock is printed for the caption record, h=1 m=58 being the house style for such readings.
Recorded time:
h=4 m=12
